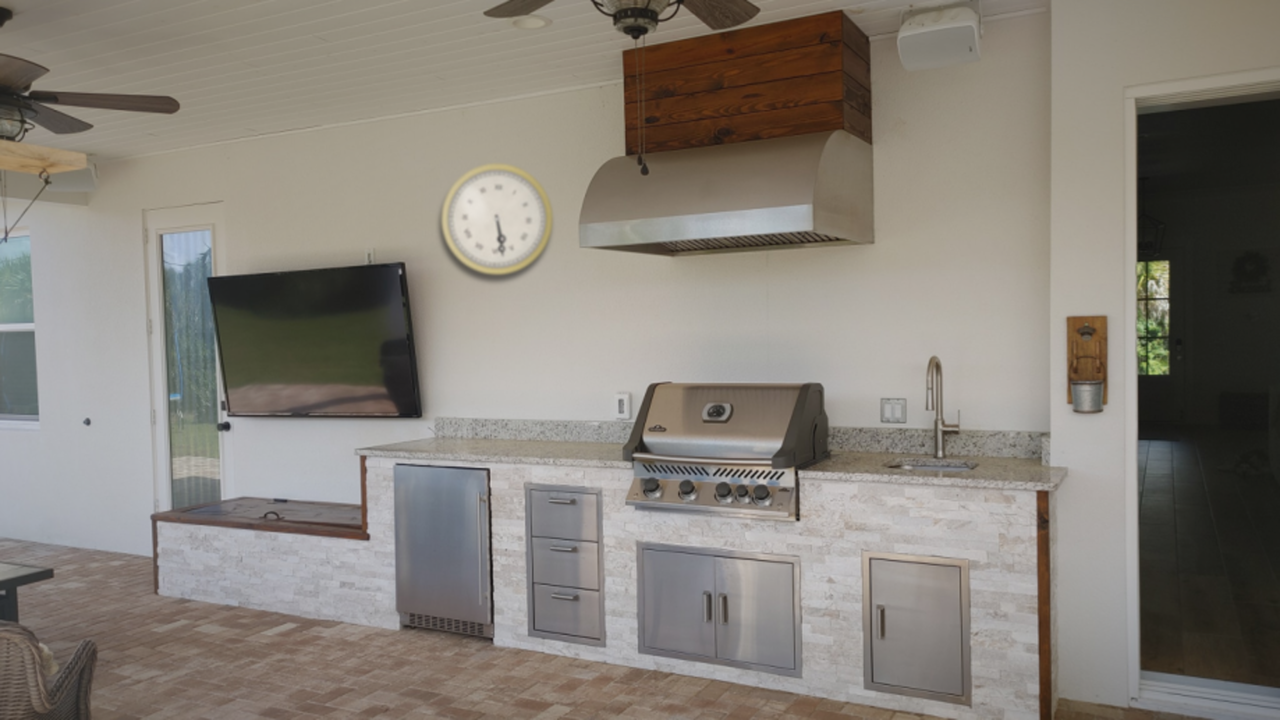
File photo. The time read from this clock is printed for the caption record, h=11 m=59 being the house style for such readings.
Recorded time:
h=5 m=28
